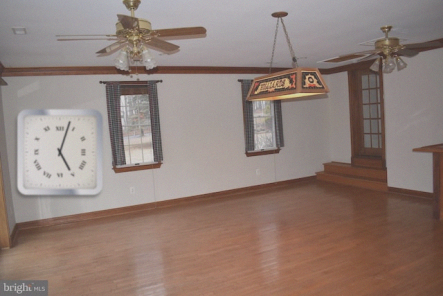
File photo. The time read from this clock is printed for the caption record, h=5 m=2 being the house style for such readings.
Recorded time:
h=5 m=3
